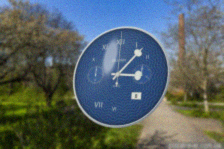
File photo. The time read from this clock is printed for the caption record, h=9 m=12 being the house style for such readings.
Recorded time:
h=3 m=7
